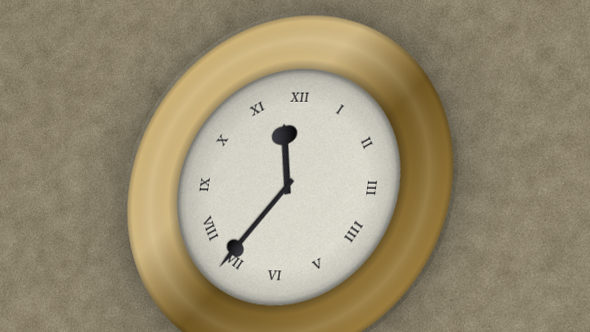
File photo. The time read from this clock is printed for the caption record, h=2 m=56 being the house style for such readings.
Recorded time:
h=11 m=36
